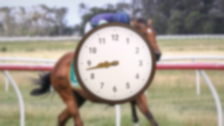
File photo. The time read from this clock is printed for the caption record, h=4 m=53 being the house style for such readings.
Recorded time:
h=8 m=43
